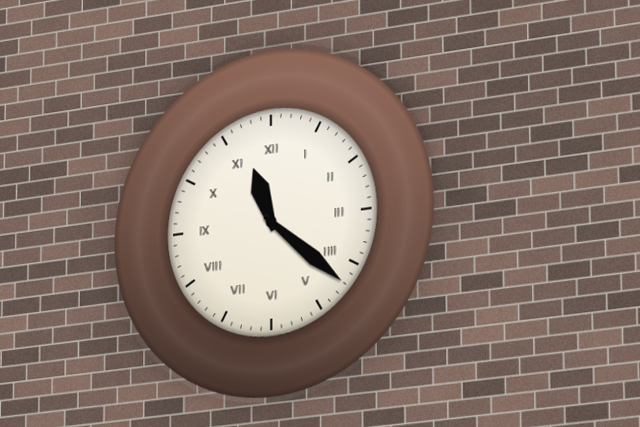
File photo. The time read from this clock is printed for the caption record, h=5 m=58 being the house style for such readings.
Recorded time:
h=11 m=22
